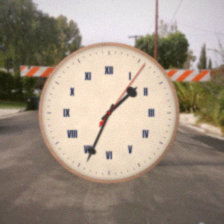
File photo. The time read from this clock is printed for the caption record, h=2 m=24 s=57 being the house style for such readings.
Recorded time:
h=1 m=34 s=6
